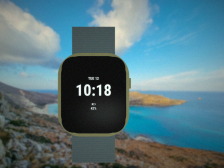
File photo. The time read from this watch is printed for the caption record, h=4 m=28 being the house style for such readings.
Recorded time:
h=10 m=18
